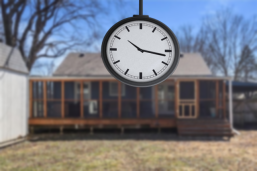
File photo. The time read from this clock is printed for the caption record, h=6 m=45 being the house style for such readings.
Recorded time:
h=10 m=17
